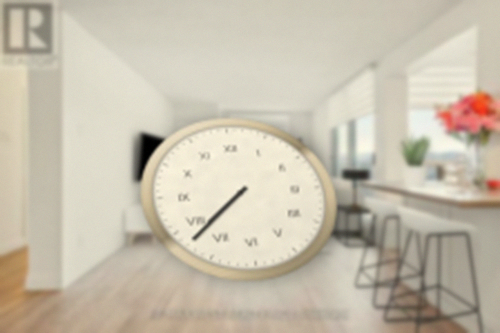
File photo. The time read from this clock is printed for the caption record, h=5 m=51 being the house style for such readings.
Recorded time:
h=7 m=38
